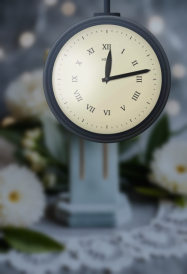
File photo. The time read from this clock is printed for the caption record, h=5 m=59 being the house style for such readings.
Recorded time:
h=12 m=13
